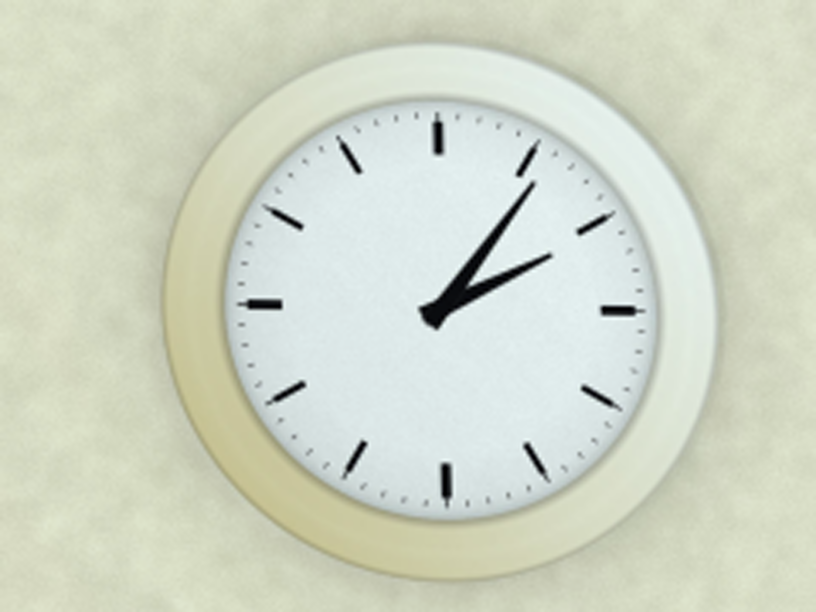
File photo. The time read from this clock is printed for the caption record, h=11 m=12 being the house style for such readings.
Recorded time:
h=2 m=6
